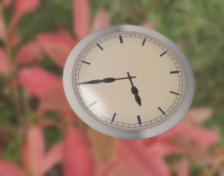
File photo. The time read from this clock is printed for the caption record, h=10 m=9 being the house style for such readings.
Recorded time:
h=5 m=45
